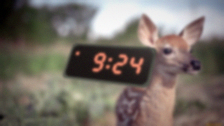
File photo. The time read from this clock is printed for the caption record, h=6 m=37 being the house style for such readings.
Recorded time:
h=9 m=24
